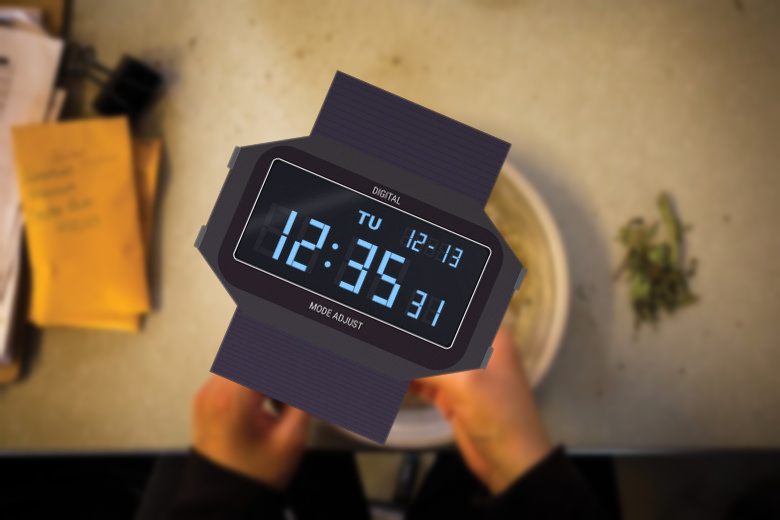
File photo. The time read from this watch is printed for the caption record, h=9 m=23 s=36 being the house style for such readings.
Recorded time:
h=12 m=35 s=31
